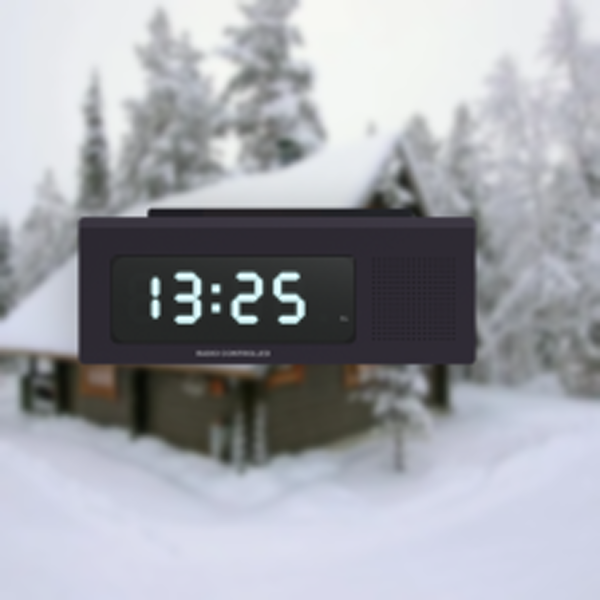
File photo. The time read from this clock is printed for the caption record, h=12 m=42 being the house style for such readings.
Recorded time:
h=13 m=25
